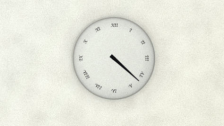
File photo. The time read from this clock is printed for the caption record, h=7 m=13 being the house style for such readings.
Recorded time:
h=4 m=22
